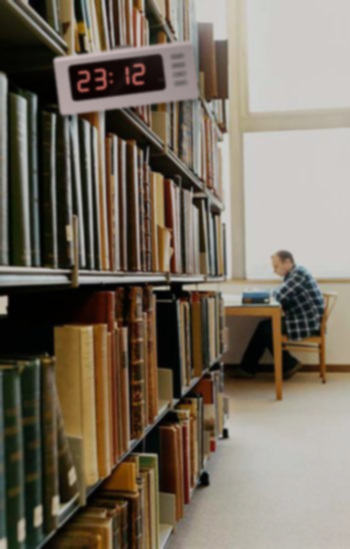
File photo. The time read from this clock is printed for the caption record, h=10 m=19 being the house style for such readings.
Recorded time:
h=23 m=12
